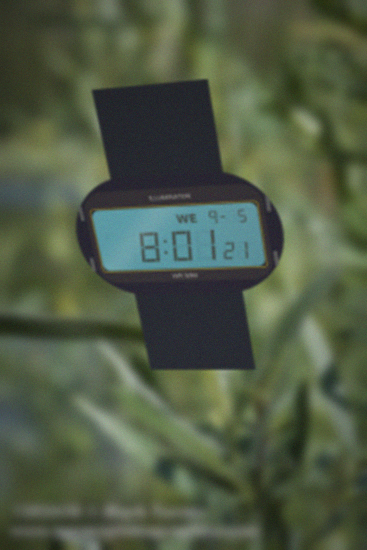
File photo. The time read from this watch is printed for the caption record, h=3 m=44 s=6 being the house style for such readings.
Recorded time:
h=8 m=1 s=21
